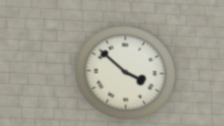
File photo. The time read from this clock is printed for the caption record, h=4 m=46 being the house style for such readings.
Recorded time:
h=3 m=52
